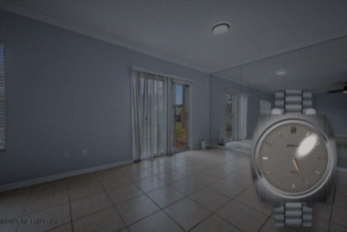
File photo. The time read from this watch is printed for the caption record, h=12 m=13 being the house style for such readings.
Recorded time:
h=5 m=26
